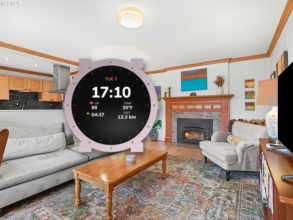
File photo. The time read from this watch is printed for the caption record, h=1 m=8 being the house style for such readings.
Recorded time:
h=17 m=10
